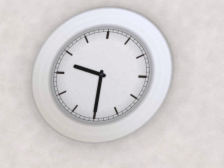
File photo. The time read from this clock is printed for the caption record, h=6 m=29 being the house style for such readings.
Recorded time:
h=9 m=30
